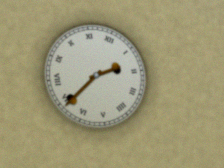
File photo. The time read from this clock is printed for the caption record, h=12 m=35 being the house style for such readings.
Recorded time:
h=1 m=34
